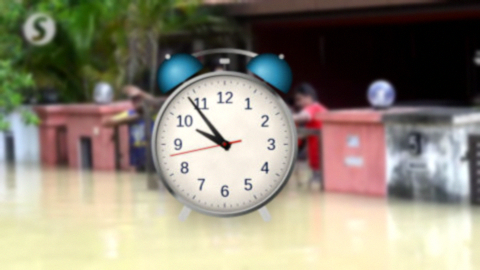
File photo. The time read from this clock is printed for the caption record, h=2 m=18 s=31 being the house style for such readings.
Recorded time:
h=9 m=53 s=43
